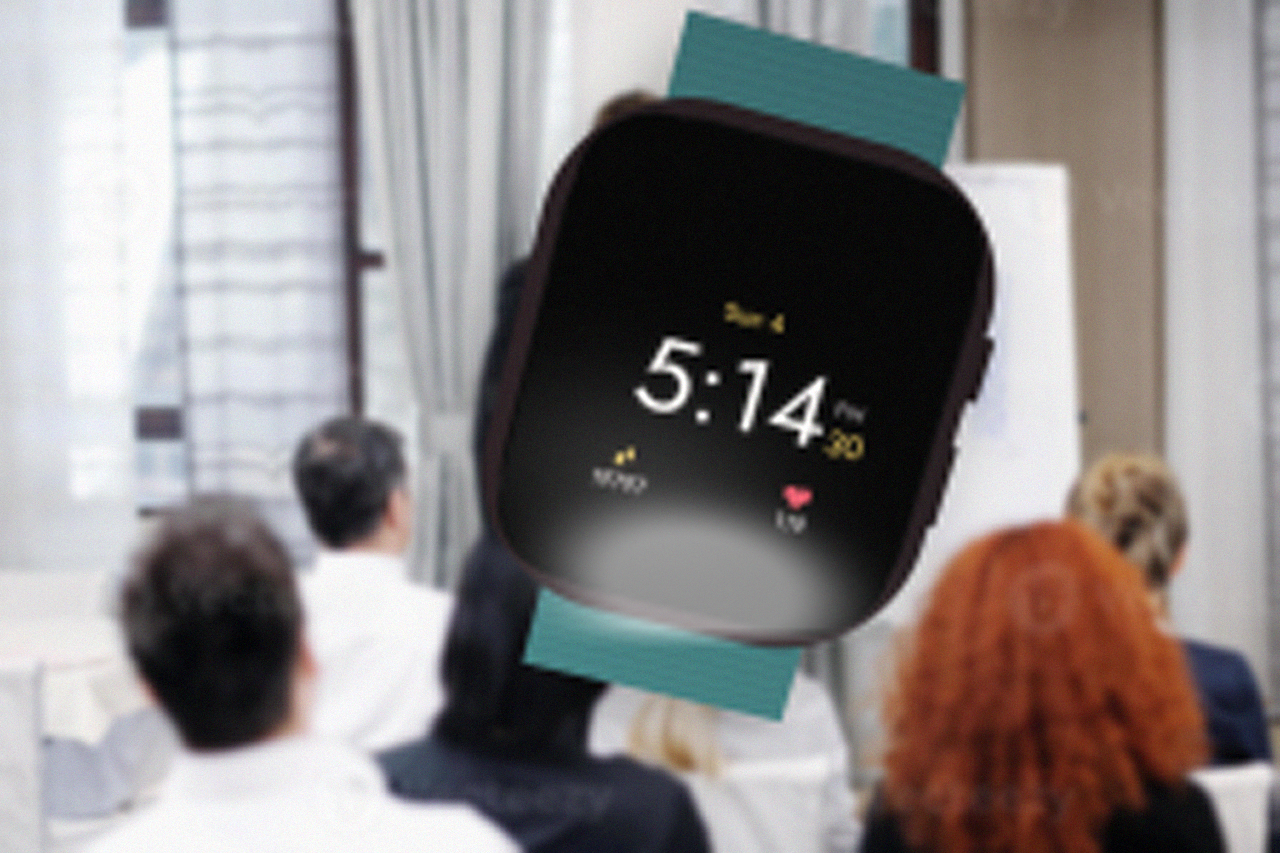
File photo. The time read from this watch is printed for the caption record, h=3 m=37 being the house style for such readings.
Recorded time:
h=5 m=14
